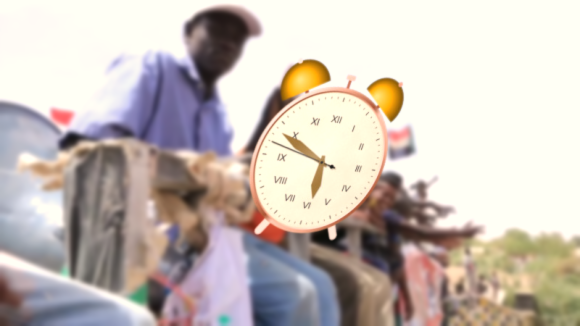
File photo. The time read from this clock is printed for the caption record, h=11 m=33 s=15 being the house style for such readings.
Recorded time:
h=5 m=48 s=47
